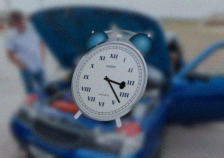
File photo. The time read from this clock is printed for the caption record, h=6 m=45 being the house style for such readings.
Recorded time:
h=3 m=23
